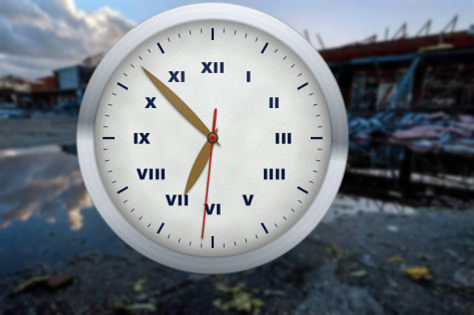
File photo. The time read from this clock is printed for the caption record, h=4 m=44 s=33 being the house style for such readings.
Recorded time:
h=6 m=52 s=31
